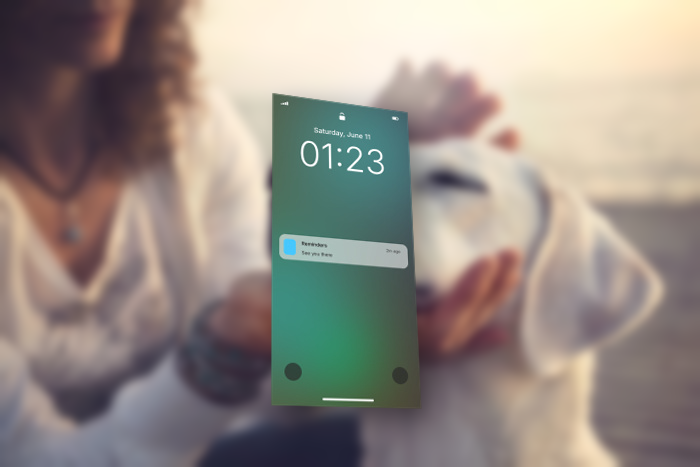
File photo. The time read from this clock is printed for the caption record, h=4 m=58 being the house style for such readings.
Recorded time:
h=1 m=23
